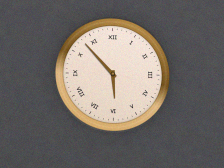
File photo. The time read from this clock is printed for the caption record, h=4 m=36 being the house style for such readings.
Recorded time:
h=5 m=53
